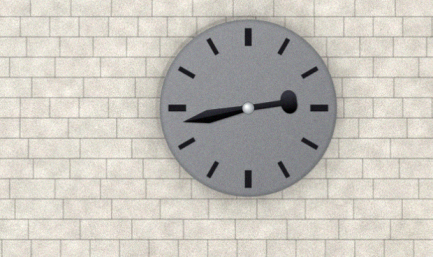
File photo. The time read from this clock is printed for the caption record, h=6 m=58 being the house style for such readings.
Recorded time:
h=2 m=43
